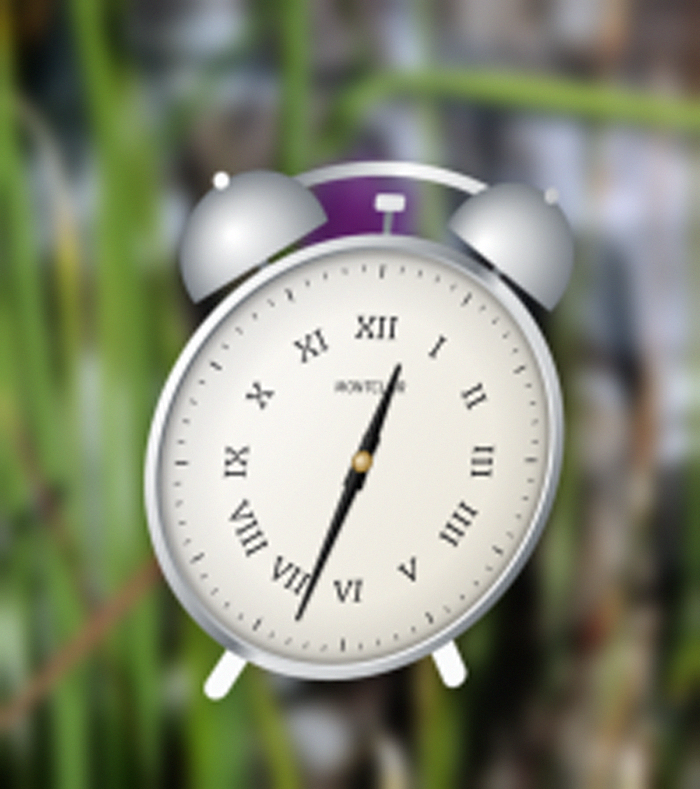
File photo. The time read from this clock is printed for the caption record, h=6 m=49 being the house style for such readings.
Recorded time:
h=12 m=33
